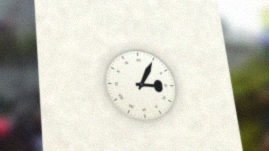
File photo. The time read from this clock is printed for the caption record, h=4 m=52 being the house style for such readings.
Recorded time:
h=3 m=5
